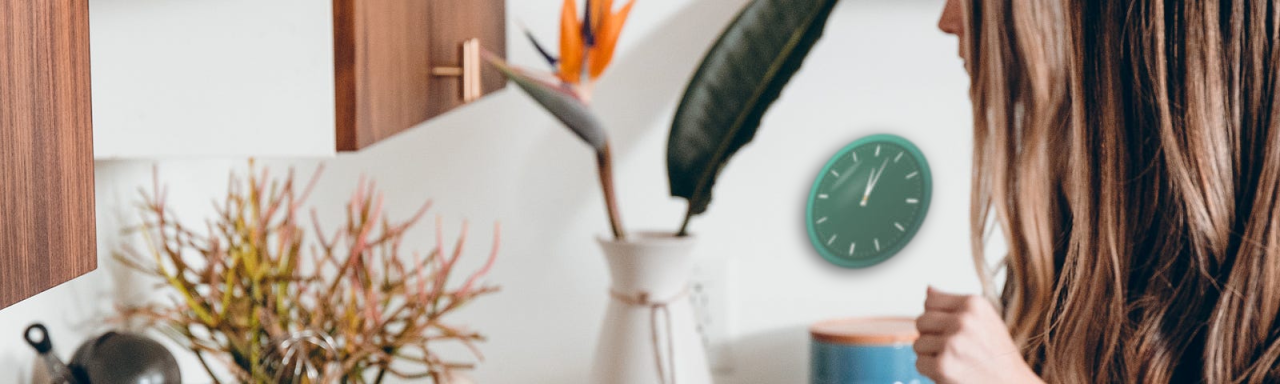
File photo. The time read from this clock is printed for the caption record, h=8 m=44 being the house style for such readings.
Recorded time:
h=12 m=3
